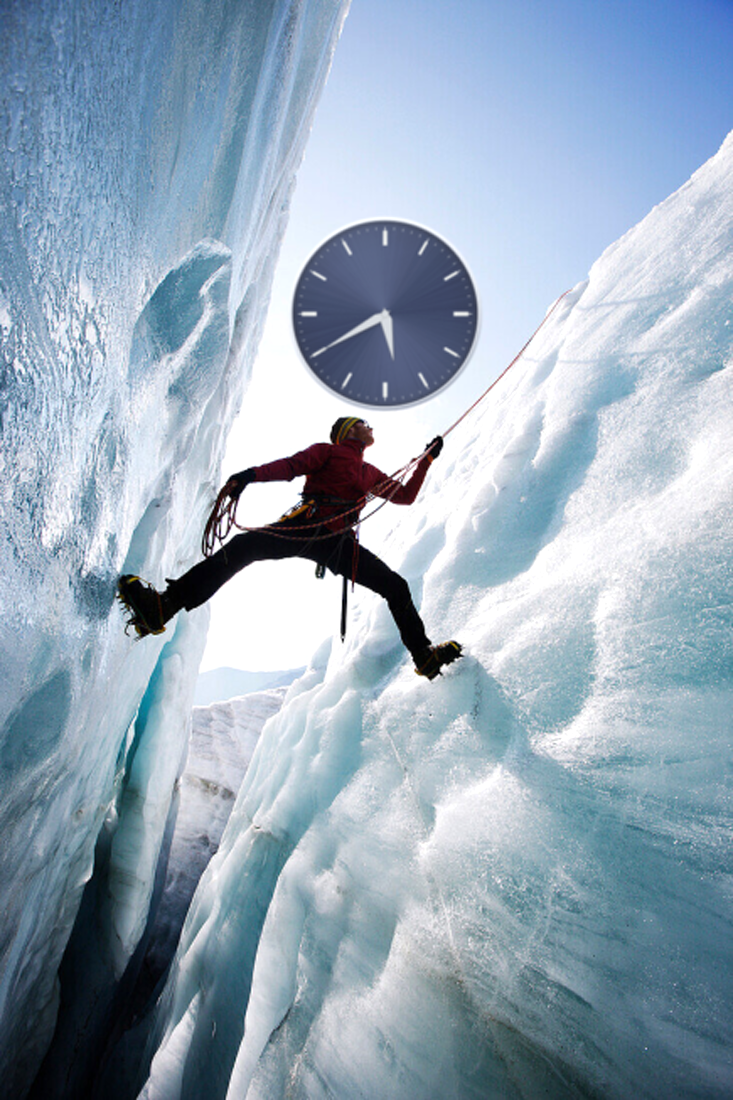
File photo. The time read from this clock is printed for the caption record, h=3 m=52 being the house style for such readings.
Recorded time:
h=5 m=40
